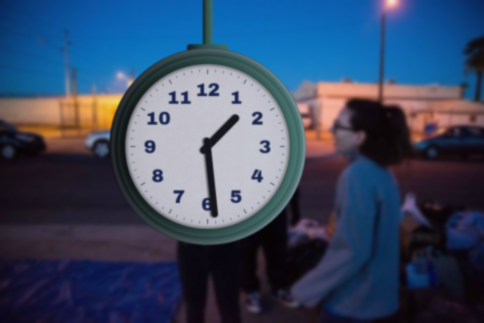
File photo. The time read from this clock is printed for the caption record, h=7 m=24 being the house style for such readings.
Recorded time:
h=1 m=29
